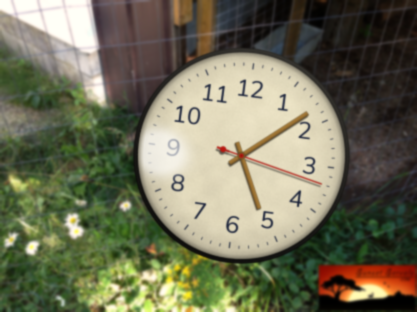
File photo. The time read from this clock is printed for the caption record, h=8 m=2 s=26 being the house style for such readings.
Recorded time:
h=5 m=8 s=17
